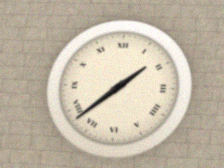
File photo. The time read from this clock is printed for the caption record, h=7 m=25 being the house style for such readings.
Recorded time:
h=1 m=38
